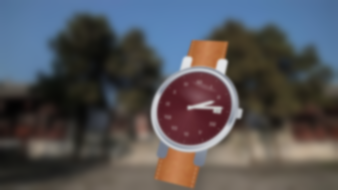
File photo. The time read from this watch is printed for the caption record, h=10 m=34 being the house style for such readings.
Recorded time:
h=2 m=14
